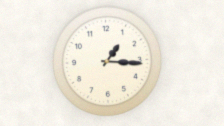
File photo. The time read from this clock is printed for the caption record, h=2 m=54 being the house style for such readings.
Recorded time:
h=1 m=16
